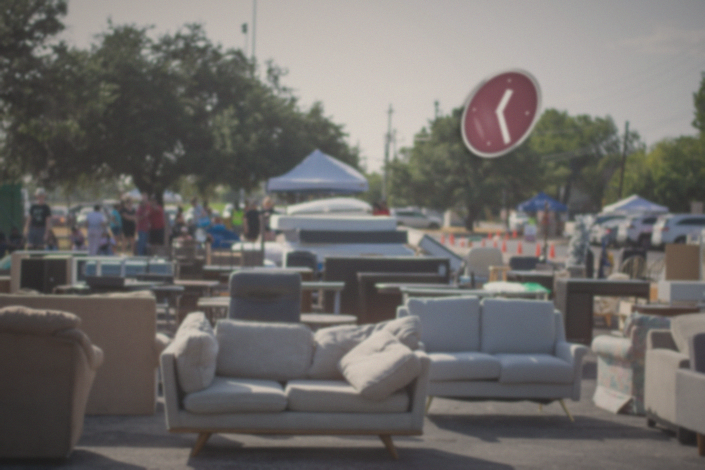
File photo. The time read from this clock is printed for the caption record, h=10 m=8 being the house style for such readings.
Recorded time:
h=12 m=24
